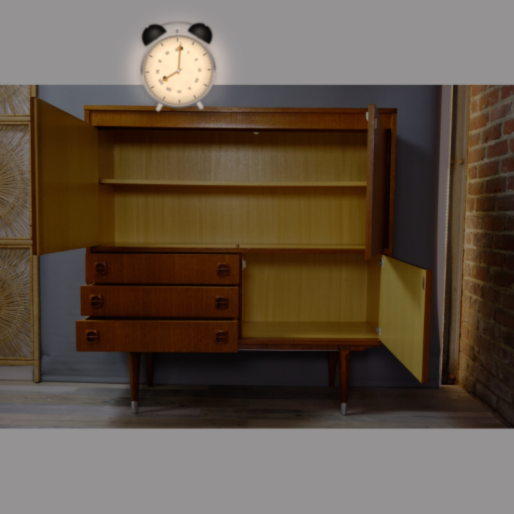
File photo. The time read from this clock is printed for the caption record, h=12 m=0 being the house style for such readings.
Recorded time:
h=8 m=1
